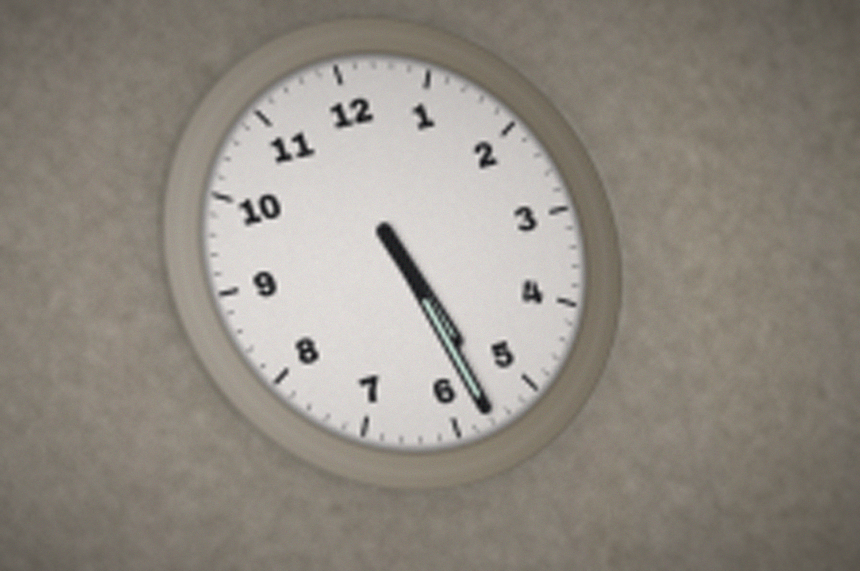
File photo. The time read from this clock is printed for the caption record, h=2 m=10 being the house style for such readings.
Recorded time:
h=5 m=28
